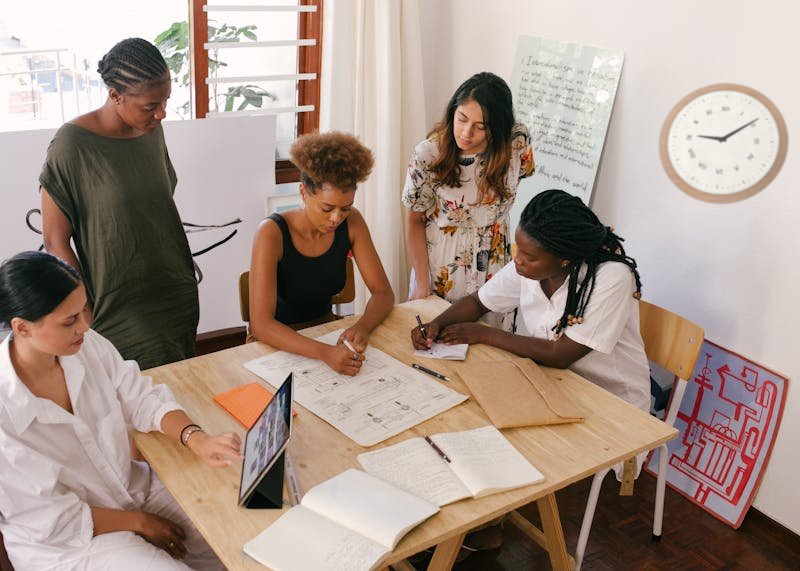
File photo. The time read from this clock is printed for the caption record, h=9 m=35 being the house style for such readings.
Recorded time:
h=9 m=9
